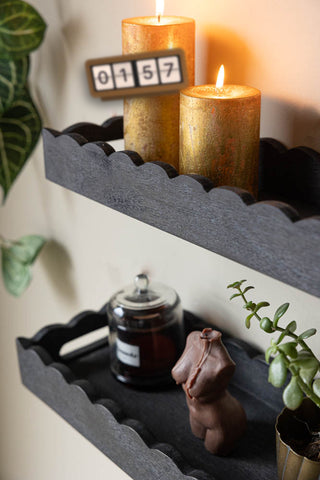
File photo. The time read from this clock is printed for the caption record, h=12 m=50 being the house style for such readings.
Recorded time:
h=1 m=57
